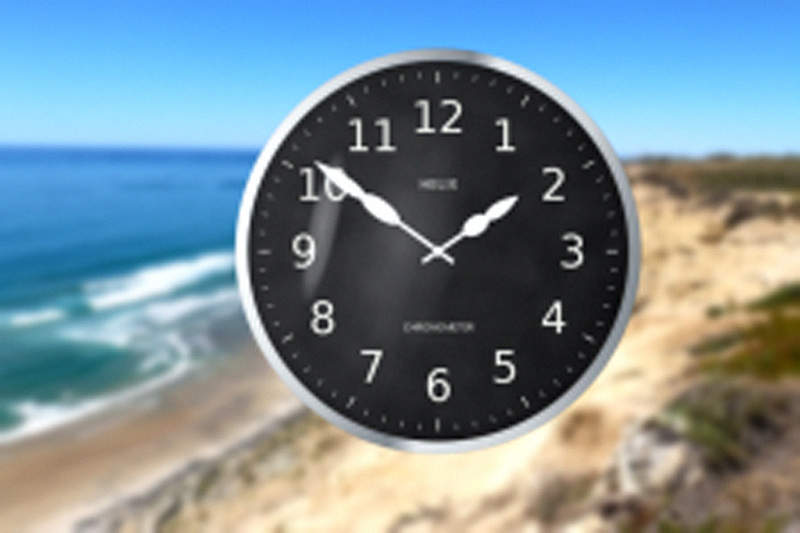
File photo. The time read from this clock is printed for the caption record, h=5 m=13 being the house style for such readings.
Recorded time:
h=1 m=51
